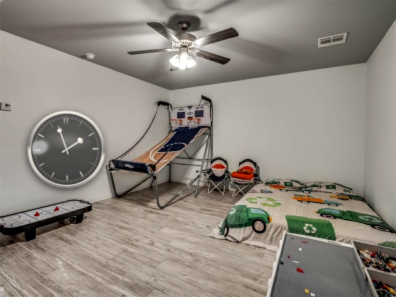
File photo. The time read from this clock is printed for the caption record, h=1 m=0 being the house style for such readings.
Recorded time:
h=1 m=57
